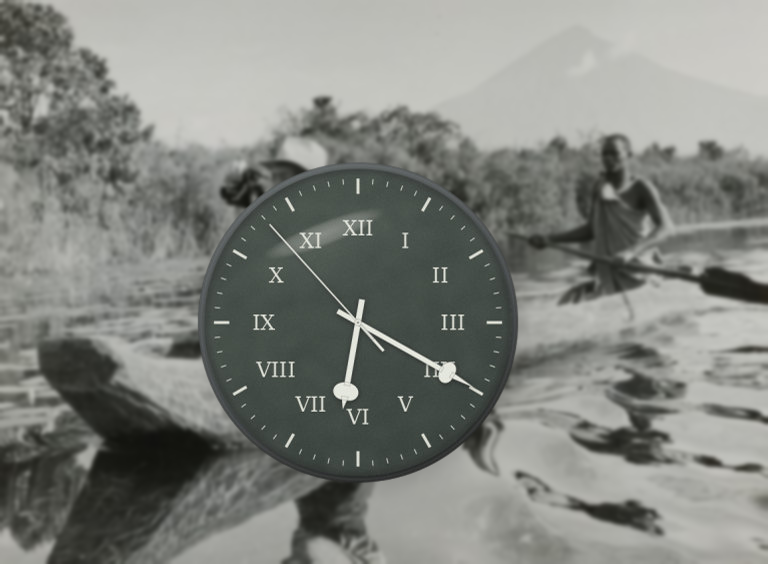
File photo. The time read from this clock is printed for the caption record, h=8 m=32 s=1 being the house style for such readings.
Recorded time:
h=6 m=19 s=53
